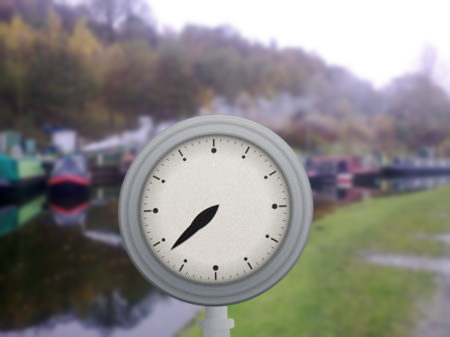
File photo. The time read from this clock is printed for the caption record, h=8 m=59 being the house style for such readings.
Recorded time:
h=7 m=38
